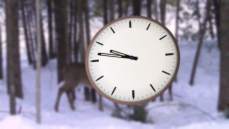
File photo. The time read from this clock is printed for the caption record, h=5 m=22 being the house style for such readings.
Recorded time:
h=9 m=47
